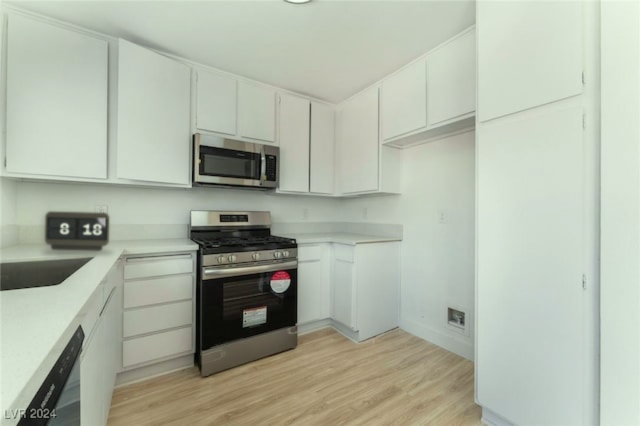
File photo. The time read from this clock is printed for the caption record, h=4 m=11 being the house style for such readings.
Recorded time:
h=8 m=18
